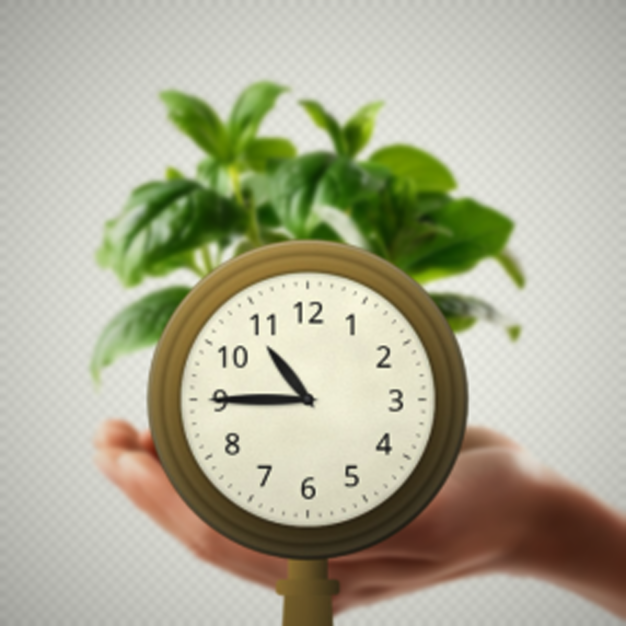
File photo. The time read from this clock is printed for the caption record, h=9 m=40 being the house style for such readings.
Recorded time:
h=10 m=45
